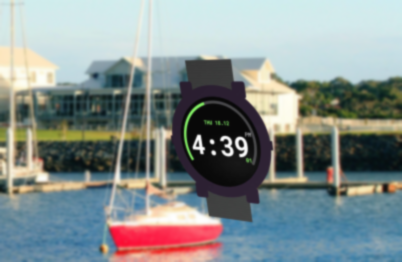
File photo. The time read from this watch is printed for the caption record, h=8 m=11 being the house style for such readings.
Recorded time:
h=4 m=39
